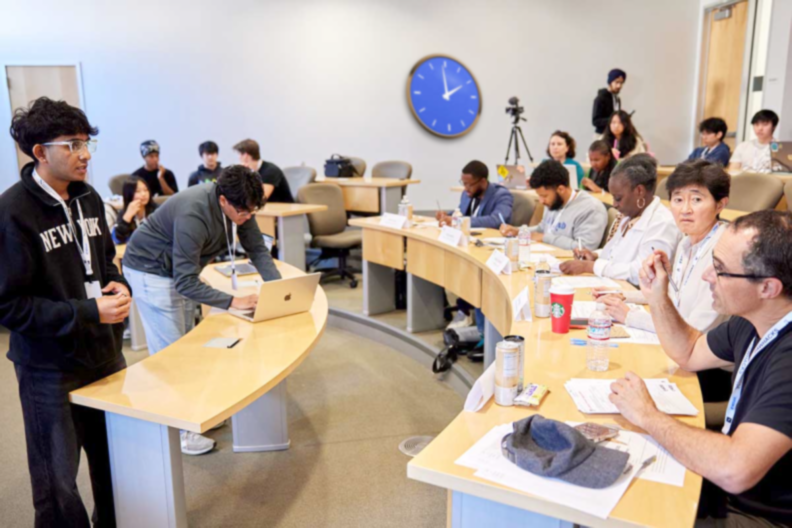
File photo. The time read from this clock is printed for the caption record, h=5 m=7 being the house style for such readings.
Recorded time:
h=1 m=59
